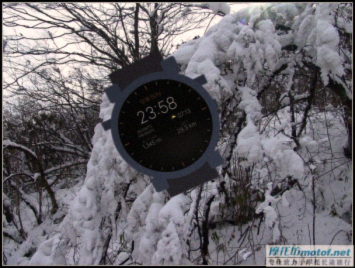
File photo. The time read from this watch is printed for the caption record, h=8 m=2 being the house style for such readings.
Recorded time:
h=23 m=58
